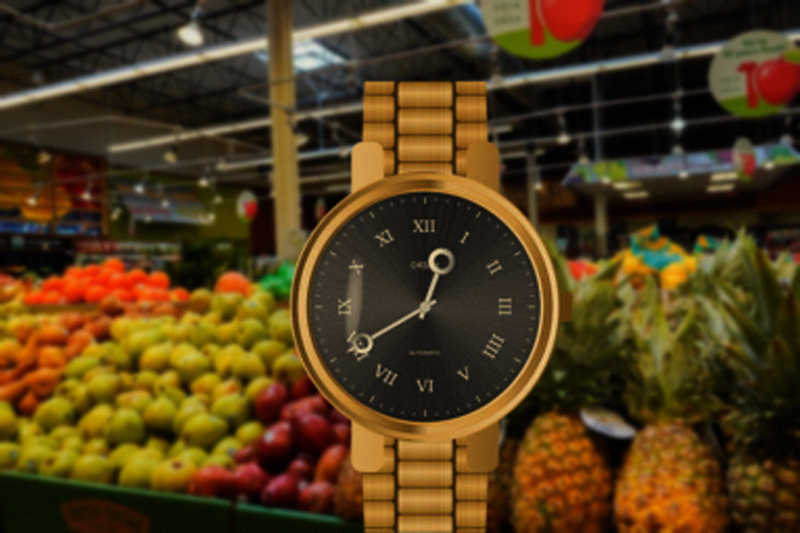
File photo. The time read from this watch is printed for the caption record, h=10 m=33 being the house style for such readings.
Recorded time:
h=12 m=40
